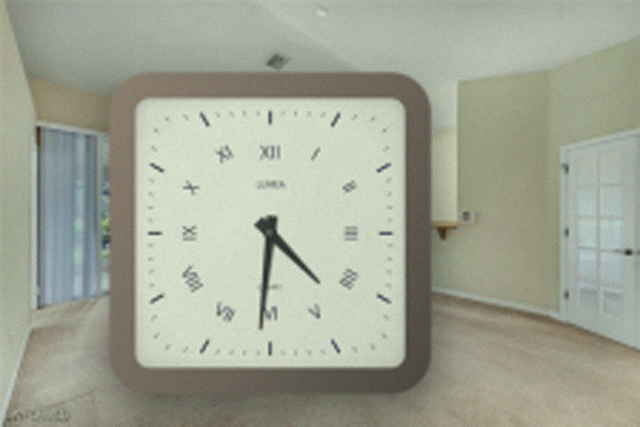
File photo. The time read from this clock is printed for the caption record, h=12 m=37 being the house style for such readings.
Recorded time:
h=4 m=31
